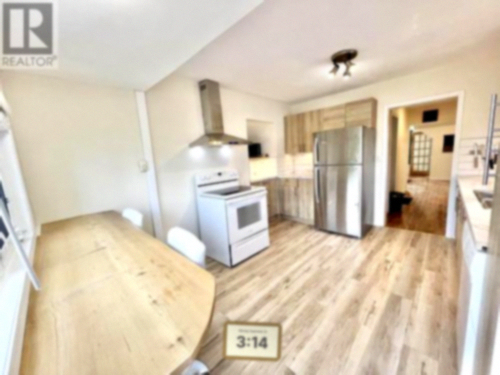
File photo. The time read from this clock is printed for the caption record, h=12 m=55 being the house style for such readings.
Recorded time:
h=3 m=14
